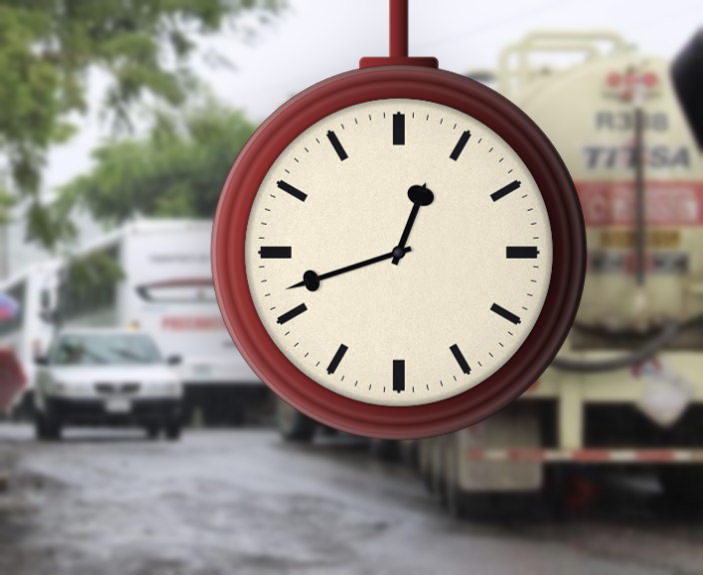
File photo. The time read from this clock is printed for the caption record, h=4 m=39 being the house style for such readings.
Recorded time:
h=12 m=42
